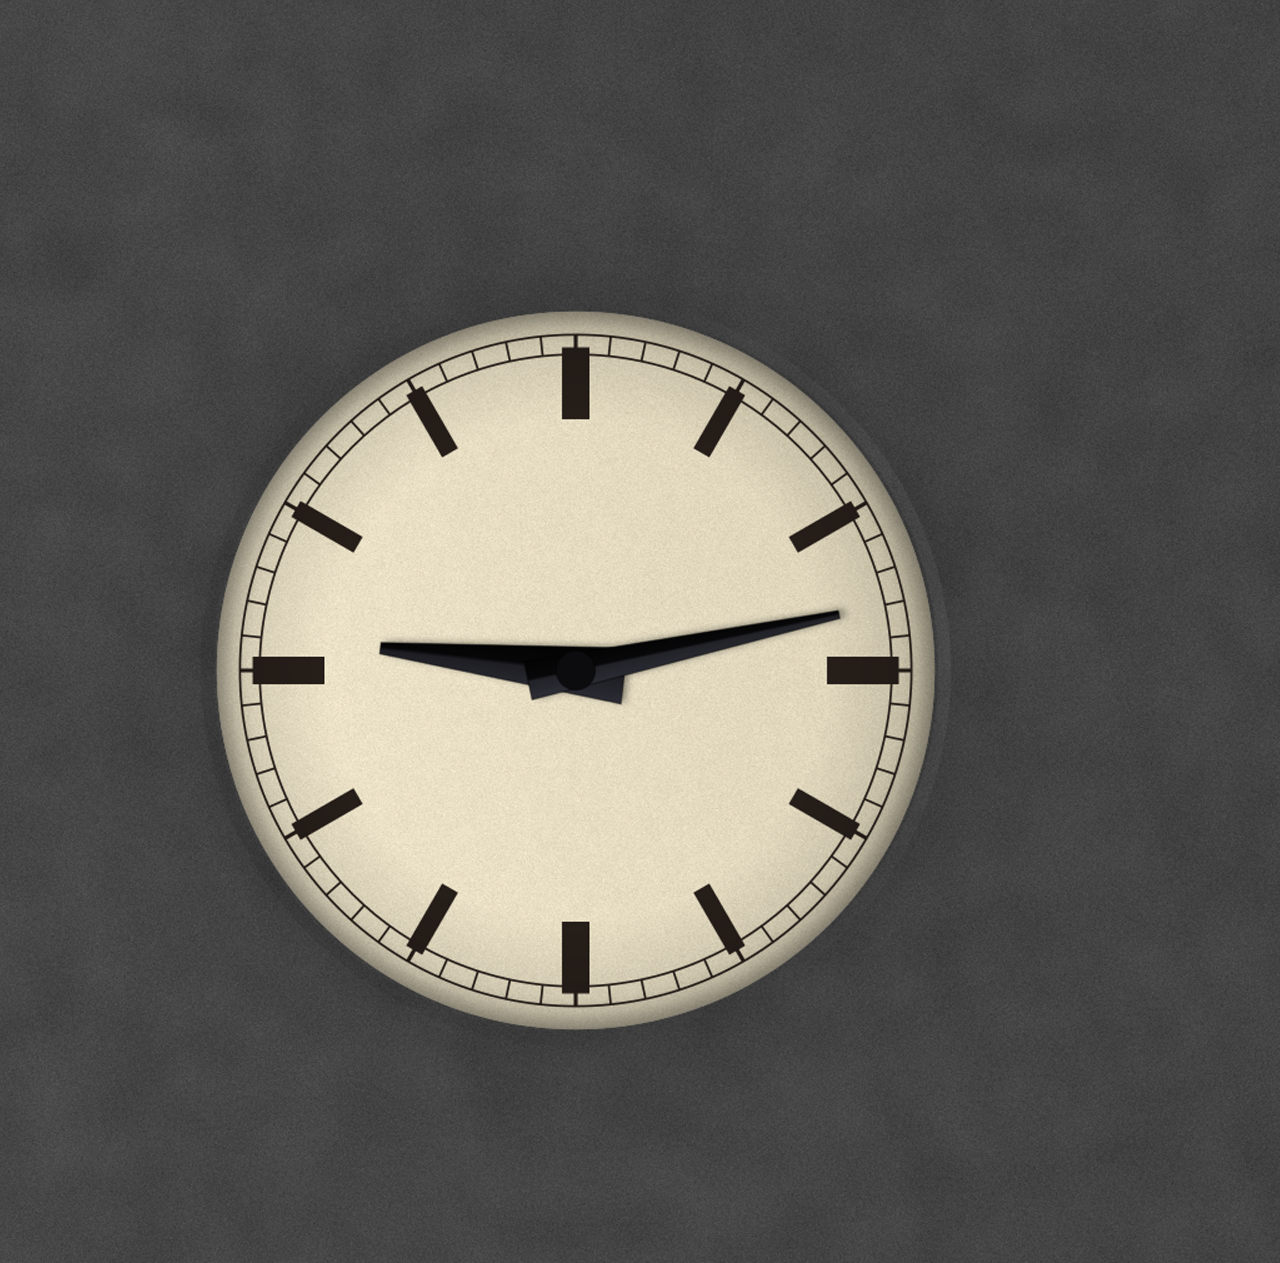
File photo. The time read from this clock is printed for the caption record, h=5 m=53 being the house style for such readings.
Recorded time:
h=9 m=13
